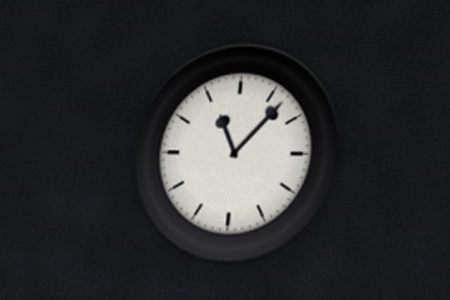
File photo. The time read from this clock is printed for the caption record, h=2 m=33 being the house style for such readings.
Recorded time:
h=11 m=7
